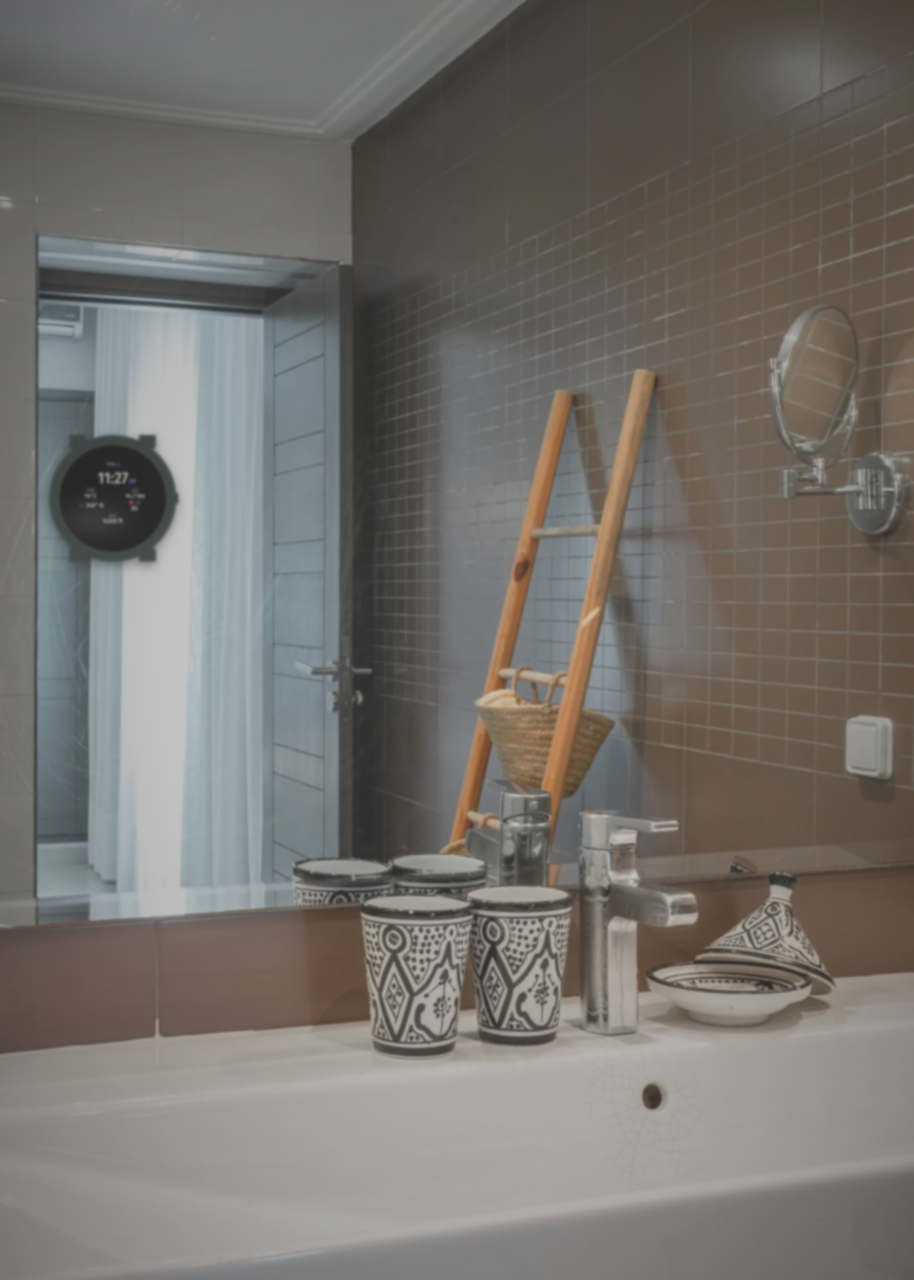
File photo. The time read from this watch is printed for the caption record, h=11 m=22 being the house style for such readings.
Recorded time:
h=11 m=27
